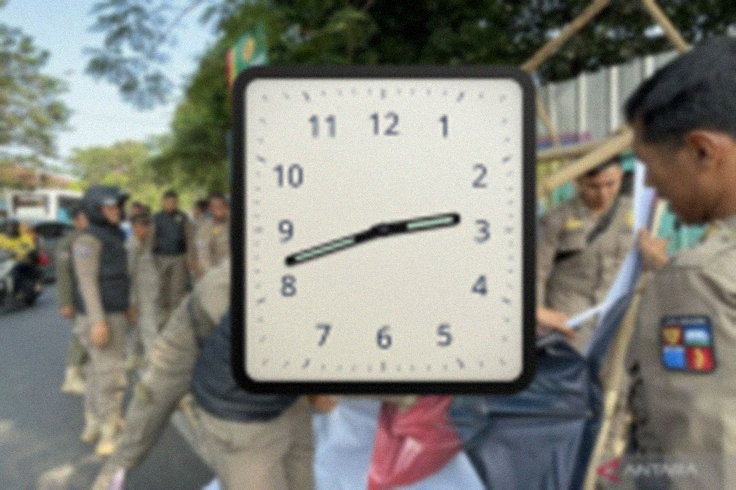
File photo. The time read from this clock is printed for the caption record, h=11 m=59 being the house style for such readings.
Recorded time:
h=2 m=42
